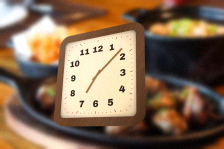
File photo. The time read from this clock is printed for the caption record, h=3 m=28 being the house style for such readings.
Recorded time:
h=7 m=8
